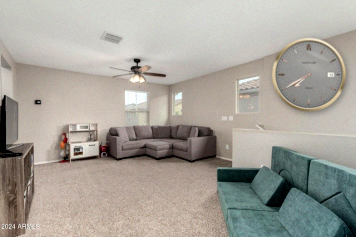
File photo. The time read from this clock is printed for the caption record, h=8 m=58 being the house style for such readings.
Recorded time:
h=7 m=40
